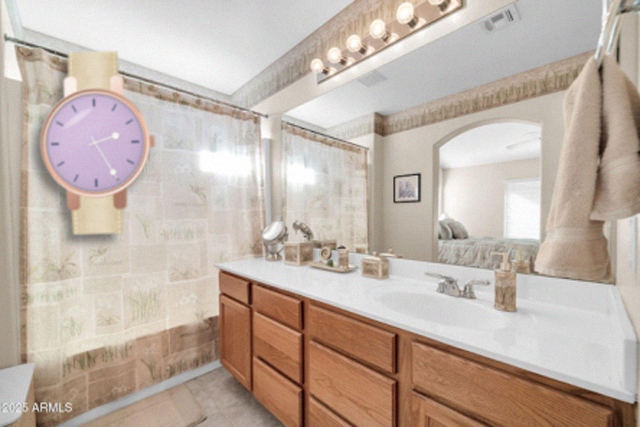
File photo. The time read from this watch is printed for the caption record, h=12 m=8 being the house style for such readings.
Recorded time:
h=2 m=25
